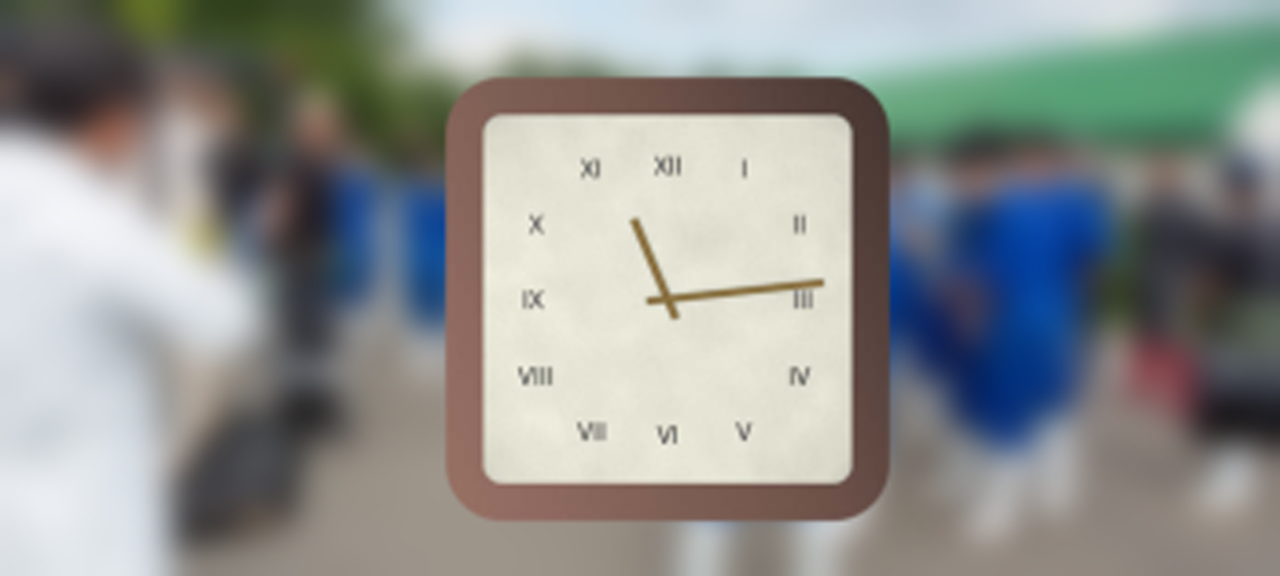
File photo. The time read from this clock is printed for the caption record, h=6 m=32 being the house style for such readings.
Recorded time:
h=11 m=14
